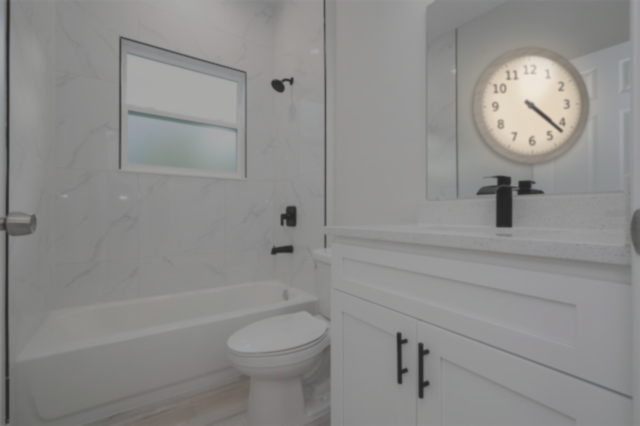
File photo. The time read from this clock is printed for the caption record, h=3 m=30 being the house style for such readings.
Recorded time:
h=4 m=22
